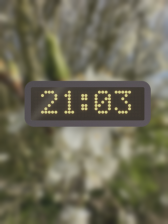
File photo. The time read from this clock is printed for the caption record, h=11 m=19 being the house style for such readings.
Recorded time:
h=21 m=3
